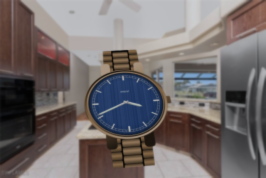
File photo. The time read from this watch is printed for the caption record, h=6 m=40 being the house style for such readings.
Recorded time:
h=3 m=41
